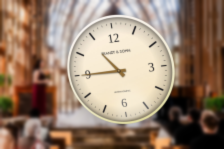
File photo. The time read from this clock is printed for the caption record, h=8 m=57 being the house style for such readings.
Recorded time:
h=10 m=45
